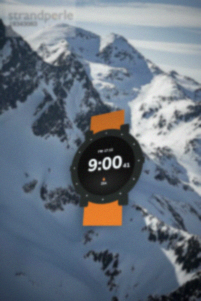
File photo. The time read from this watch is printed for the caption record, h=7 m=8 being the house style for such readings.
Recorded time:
h=9 m=0
